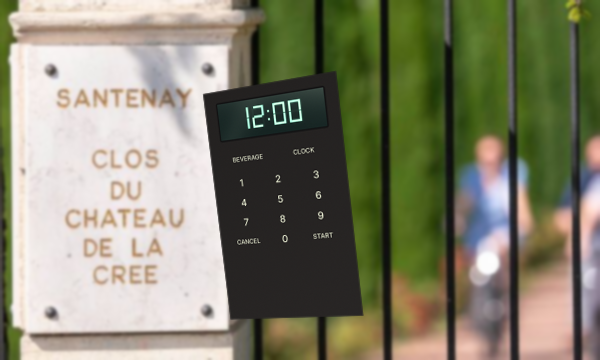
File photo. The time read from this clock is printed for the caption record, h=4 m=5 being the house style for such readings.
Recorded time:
h=12 m=0
